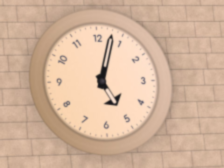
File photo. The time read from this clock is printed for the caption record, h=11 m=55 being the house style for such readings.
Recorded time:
h=5 m=3
